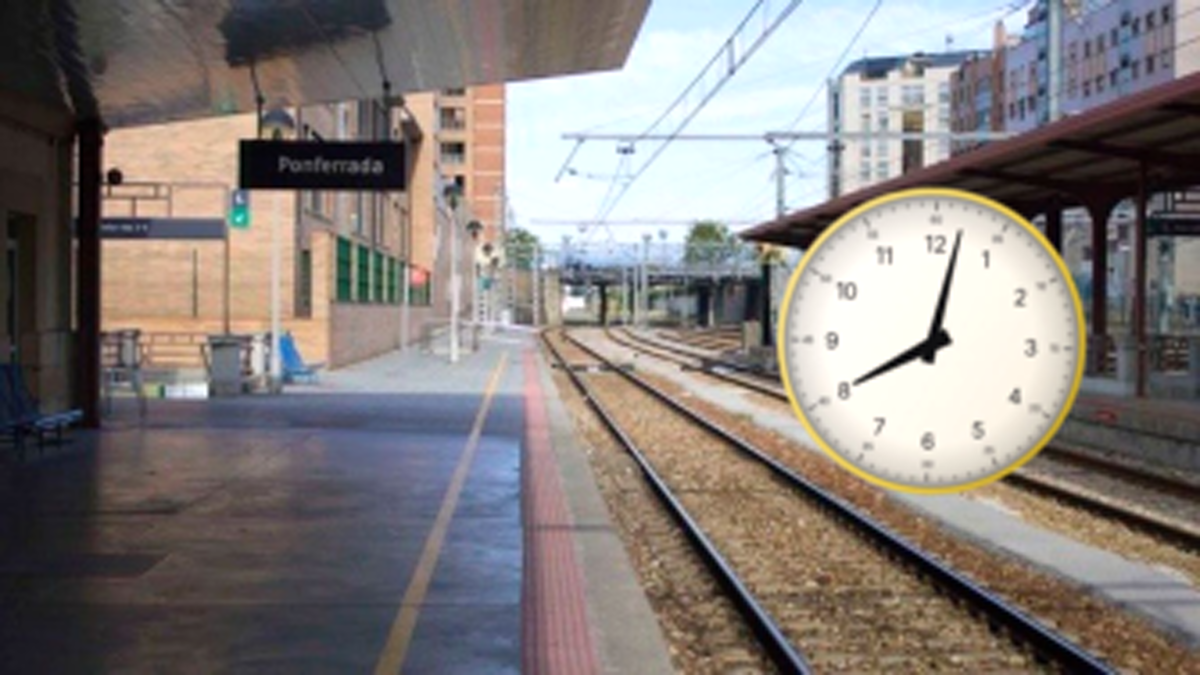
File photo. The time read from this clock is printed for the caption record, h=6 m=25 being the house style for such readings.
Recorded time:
h=8 m=2
